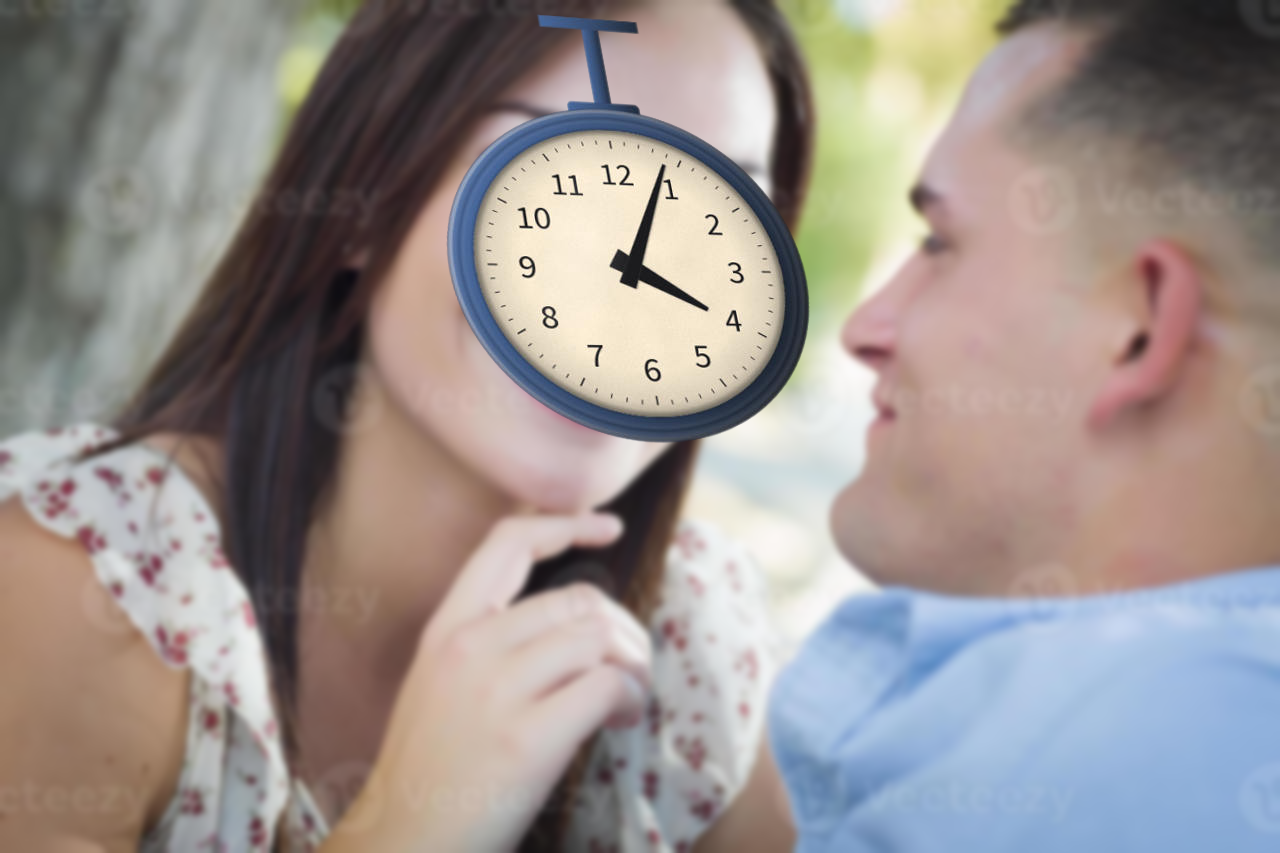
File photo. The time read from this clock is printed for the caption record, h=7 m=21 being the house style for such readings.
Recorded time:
h=4 m=4
